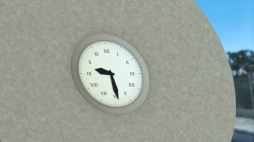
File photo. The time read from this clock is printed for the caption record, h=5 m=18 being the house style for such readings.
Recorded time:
h=9 m=29
